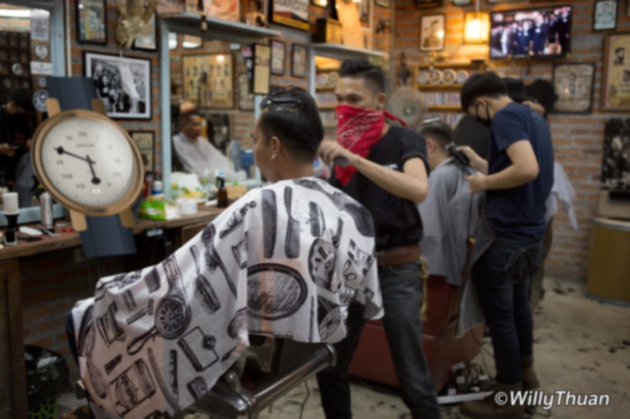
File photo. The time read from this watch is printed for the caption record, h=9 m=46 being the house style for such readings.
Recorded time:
h=5 m=49
